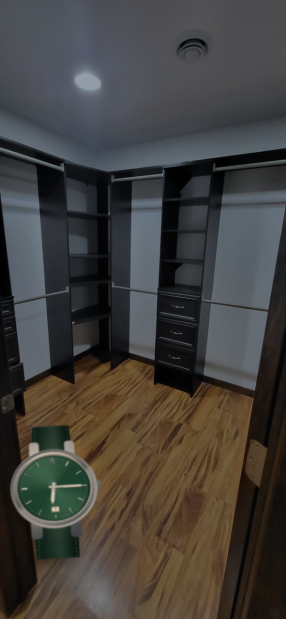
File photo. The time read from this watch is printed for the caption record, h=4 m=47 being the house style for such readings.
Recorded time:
h=6 m=15
